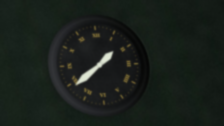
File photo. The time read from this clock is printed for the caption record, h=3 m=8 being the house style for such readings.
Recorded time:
h=1 m=39
